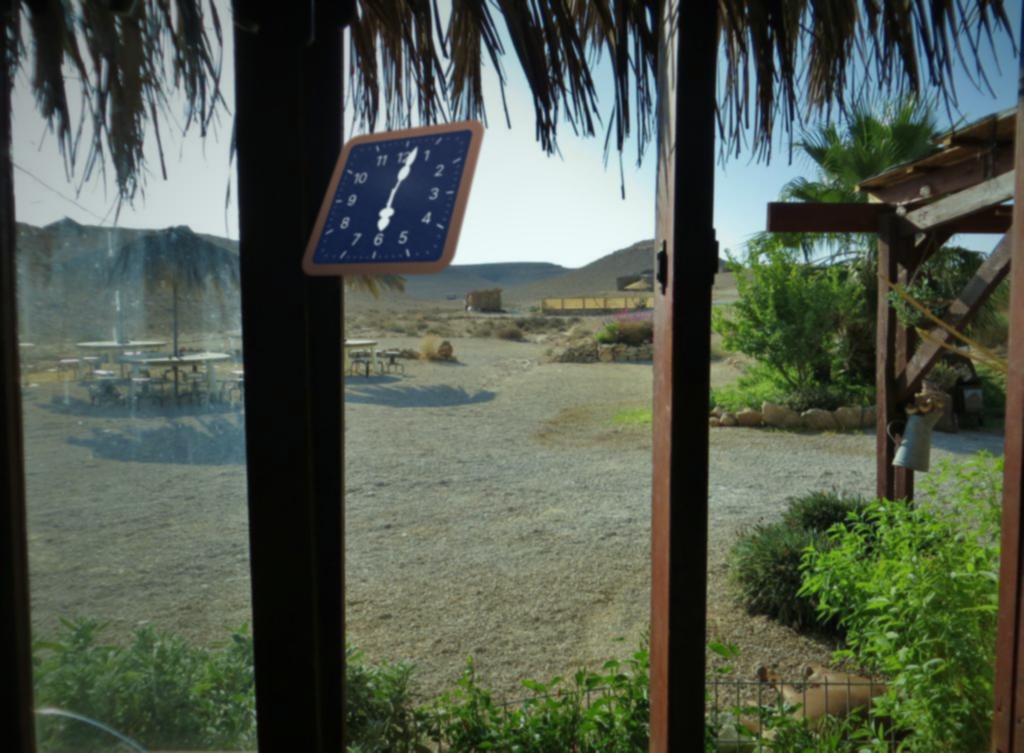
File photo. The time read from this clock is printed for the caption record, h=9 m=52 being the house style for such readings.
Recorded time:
h=6 m=2
